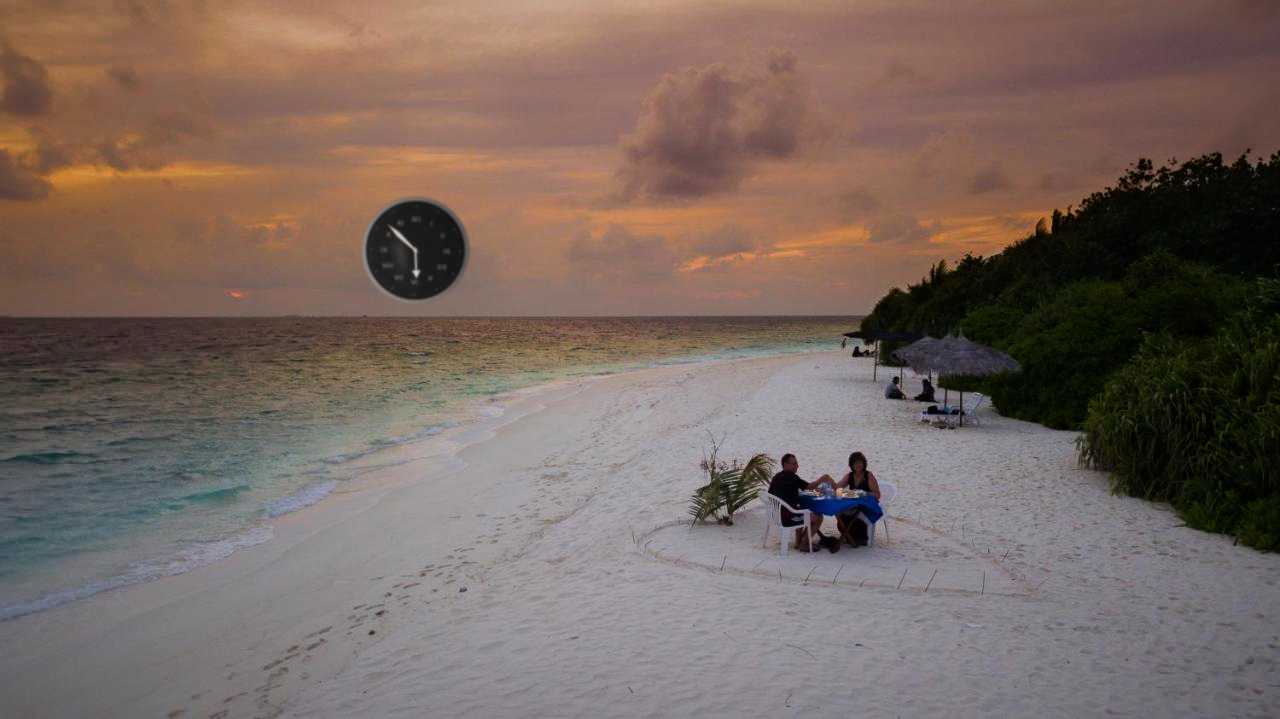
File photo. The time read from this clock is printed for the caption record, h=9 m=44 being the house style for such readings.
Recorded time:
h=5 m=52
